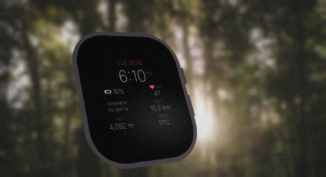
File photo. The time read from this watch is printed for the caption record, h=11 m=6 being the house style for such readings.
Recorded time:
h=6 m=10
